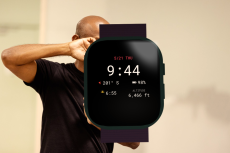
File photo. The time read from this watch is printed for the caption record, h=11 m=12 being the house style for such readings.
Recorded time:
h=9 m=44
